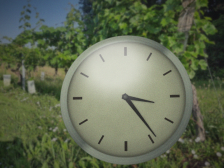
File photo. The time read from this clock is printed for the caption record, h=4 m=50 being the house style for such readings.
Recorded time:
h=3 m=24
